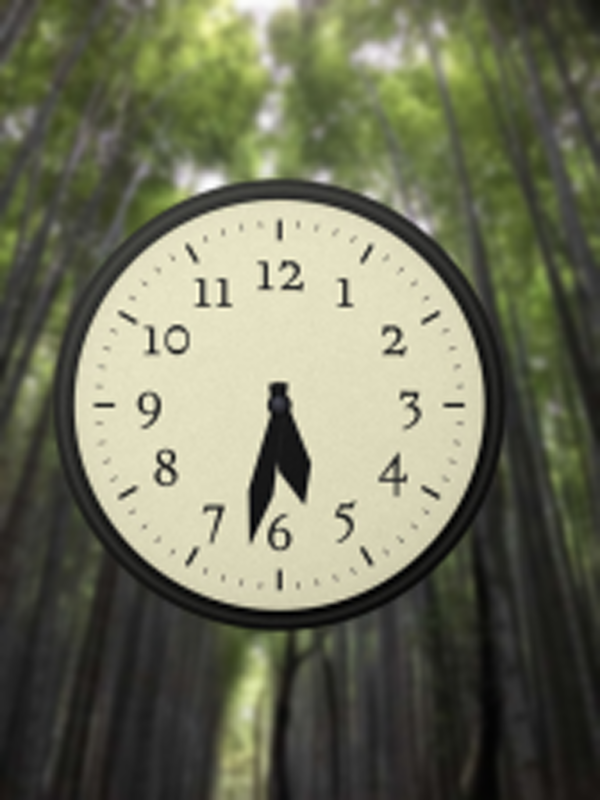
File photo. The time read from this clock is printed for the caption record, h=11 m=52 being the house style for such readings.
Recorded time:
h=5 m=32
